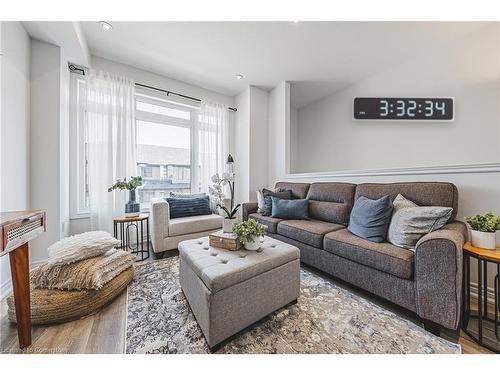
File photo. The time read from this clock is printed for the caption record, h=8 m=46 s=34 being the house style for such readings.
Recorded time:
h=3 m=32 s=34
